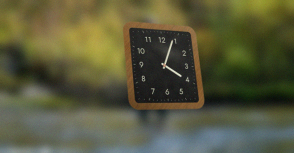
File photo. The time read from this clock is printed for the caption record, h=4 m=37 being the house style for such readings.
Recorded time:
h=4 m=4
